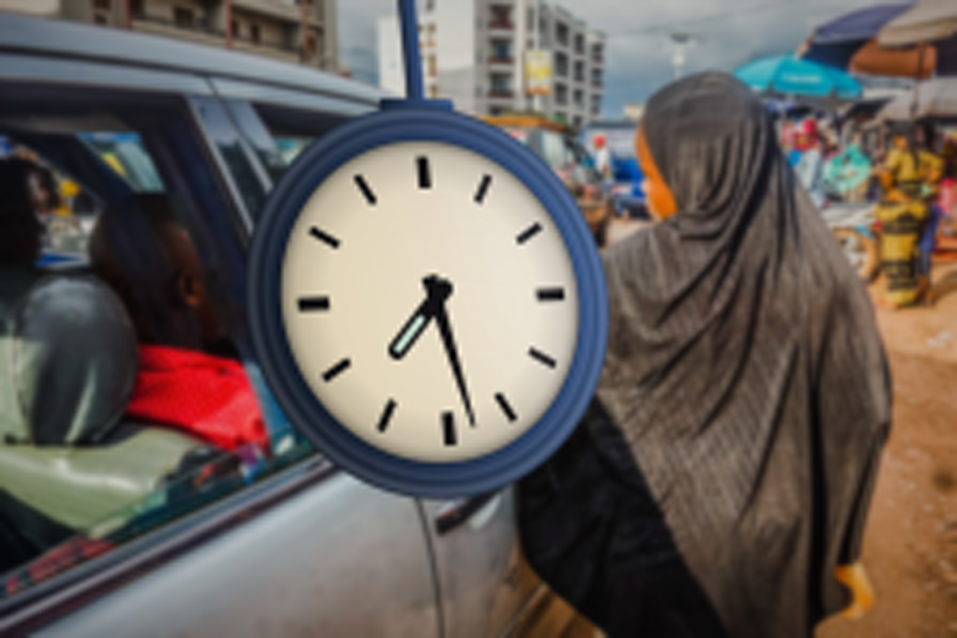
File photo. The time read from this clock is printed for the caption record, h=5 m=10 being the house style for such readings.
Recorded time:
h=7 m=28
